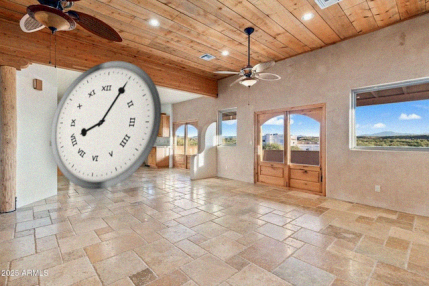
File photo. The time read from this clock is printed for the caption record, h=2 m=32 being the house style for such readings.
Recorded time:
h=8 m=5
